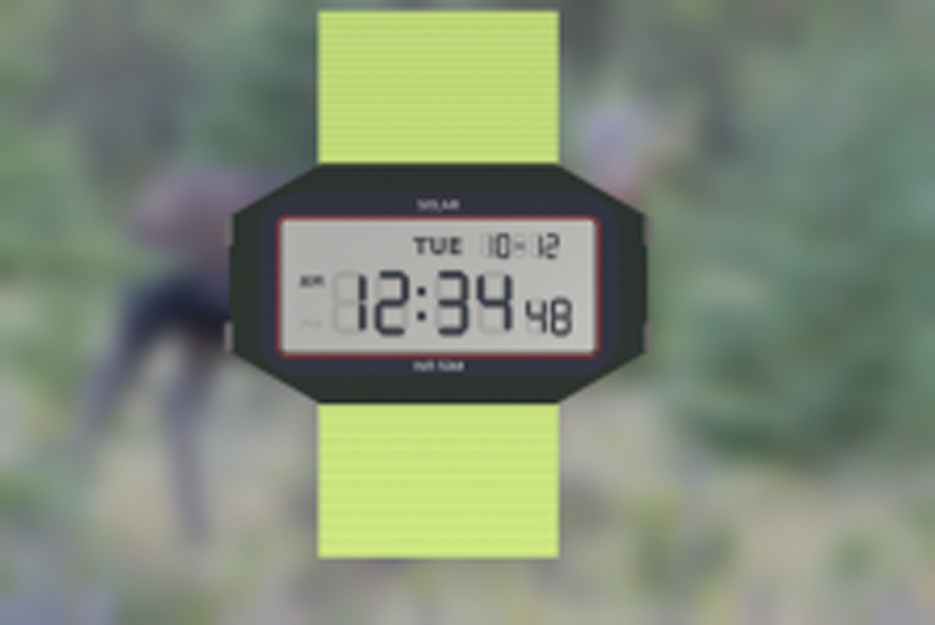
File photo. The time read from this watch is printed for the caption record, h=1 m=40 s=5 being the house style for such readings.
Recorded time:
h=12 m=34 s=48
